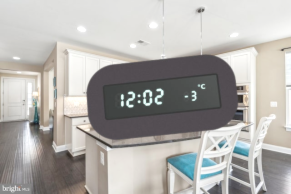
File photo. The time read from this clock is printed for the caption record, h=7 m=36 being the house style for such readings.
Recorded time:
h=12 m=2
